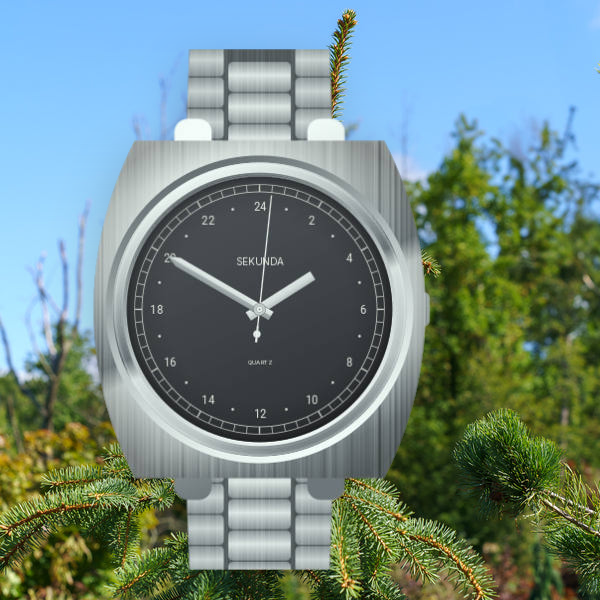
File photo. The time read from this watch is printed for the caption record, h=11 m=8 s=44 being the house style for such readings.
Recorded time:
h=3 m=50 s=1
